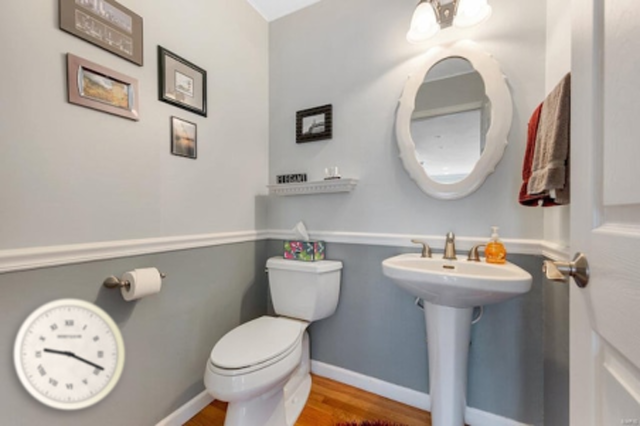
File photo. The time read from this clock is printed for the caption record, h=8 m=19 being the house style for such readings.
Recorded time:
h=9 m=19
